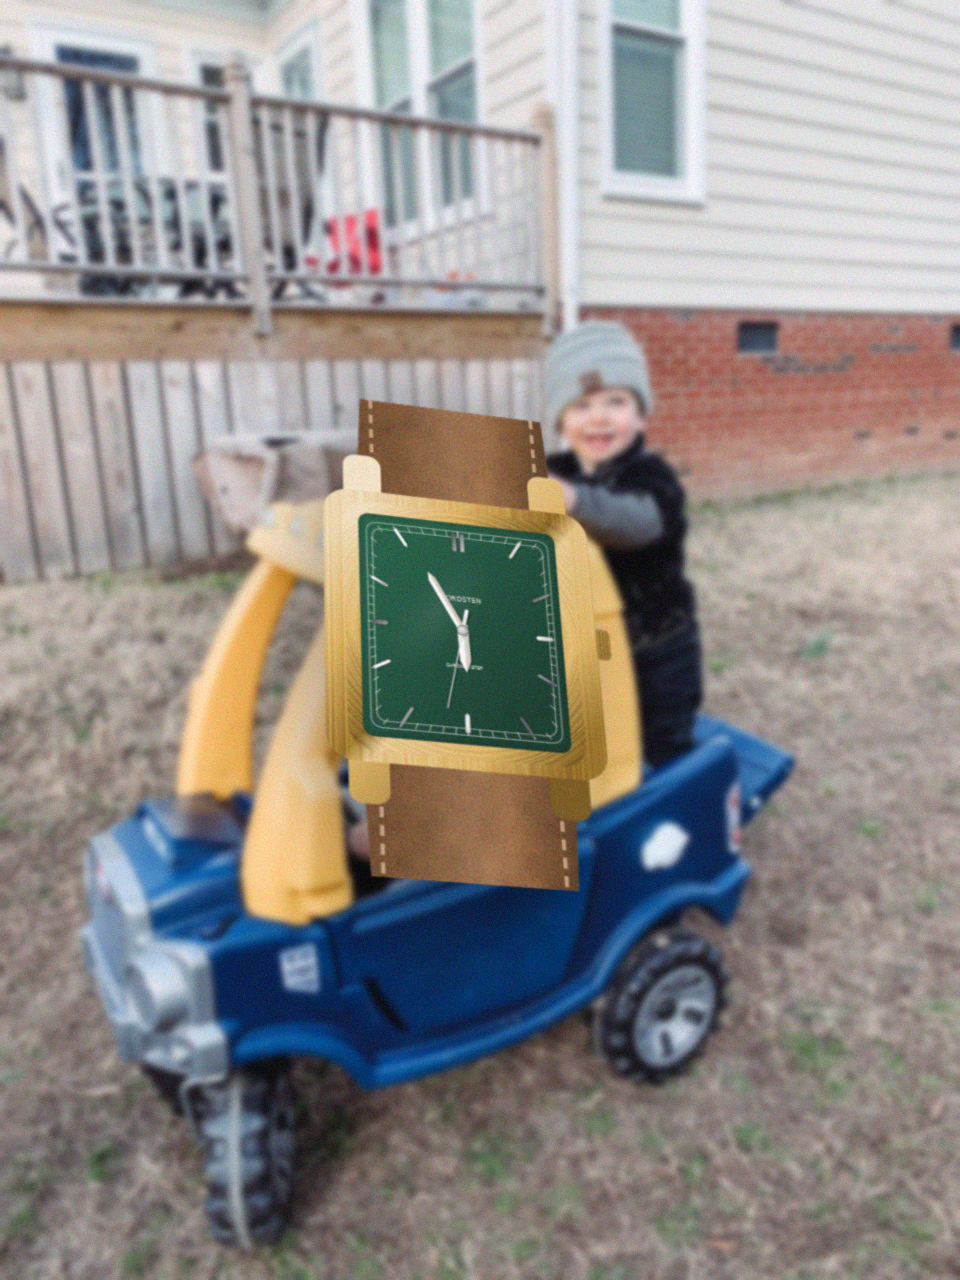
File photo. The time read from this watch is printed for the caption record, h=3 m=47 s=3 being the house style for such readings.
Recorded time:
h=5 m=55 s=32
